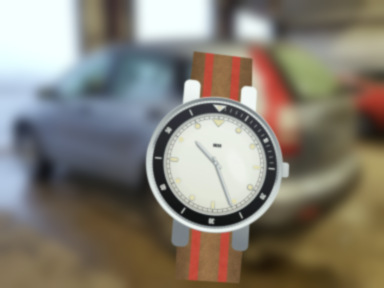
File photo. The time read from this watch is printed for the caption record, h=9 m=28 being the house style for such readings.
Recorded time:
h=10 m=26
